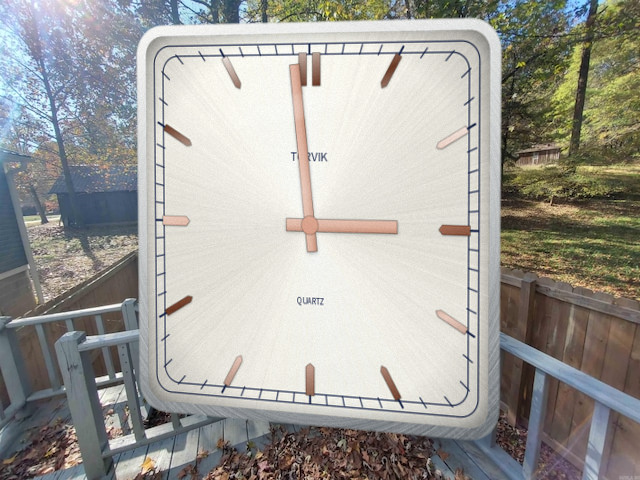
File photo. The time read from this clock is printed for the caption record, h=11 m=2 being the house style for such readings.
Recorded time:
h=2 m=59
